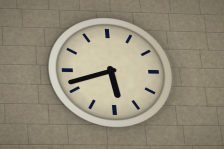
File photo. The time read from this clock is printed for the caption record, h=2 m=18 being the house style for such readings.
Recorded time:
h=5 m=42
